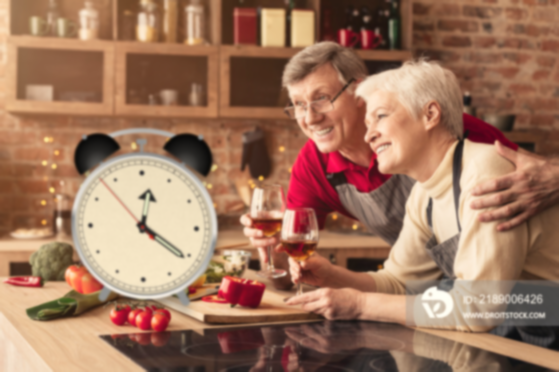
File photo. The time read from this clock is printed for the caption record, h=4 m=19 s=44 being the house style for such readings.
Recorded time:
h=12 m=20 s=53
